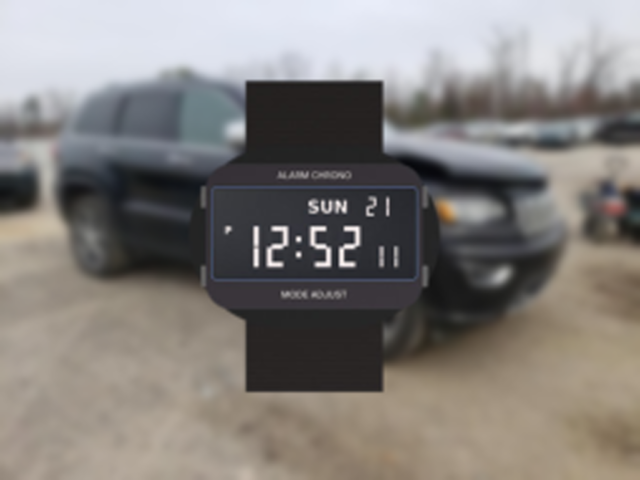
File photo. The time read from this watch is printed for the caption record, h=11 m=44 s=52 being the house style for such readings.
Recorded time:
h=12 m=52 s=11
